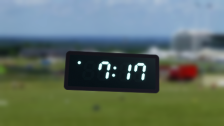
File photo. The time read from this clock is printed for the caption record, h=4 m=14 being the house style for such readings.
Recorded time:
h=7 m=17
